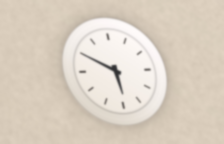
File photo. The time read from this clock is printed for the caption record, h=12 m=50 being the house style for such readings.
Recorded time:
h=5 m=50
